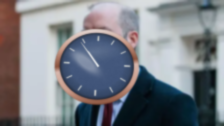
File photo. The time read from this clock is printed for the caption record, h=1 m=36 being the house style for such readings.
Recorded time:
h=10 m=54
